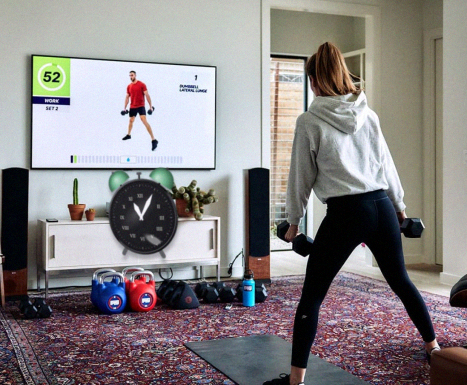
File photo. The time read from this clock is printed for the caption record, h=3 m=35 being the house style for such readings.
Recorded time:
h=11 m=5
